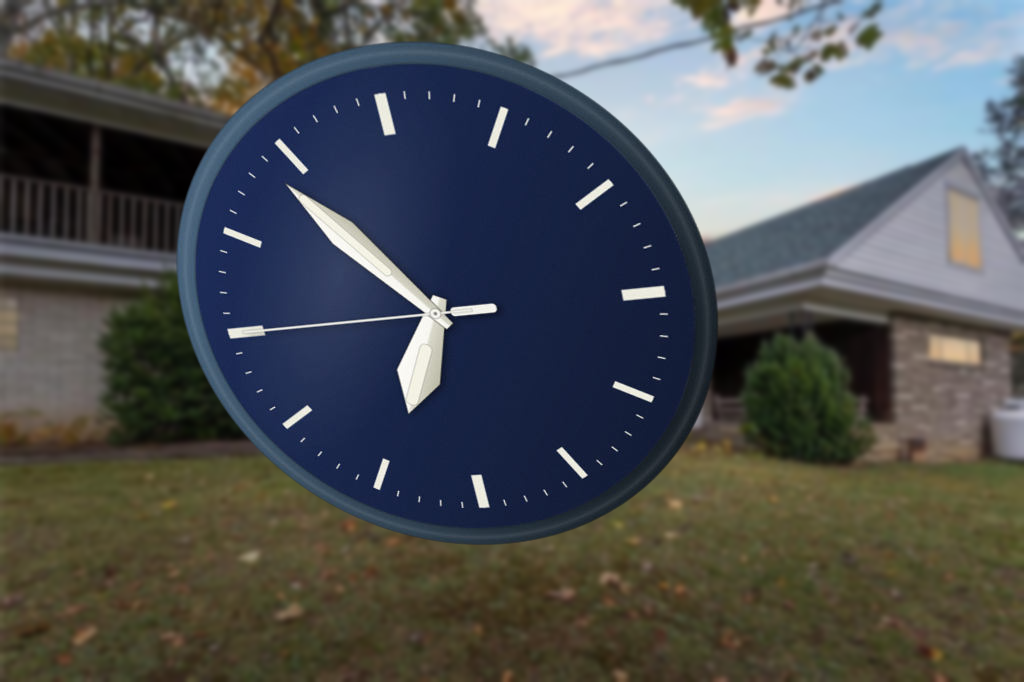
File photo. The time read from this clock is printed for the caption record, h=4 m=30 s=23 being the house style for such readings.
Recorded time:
h=6 m=53 s=45
